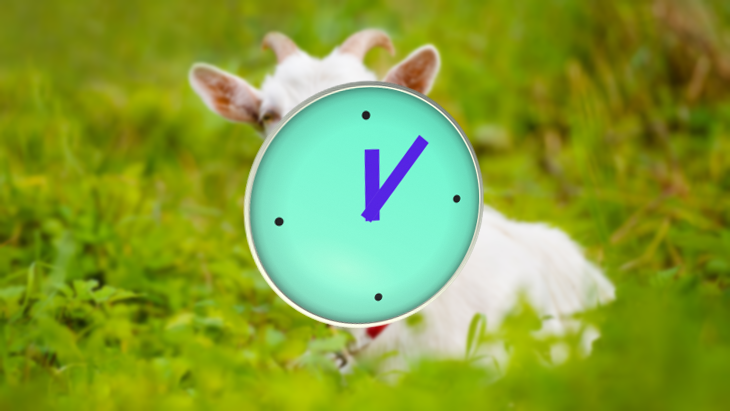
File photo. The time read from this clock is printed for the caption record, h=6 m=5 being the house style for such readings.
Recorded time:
h=12 m=7
